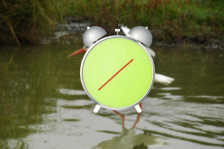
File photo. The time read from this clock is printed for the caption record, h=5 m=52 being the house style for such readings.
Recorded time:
h=1 m=38
